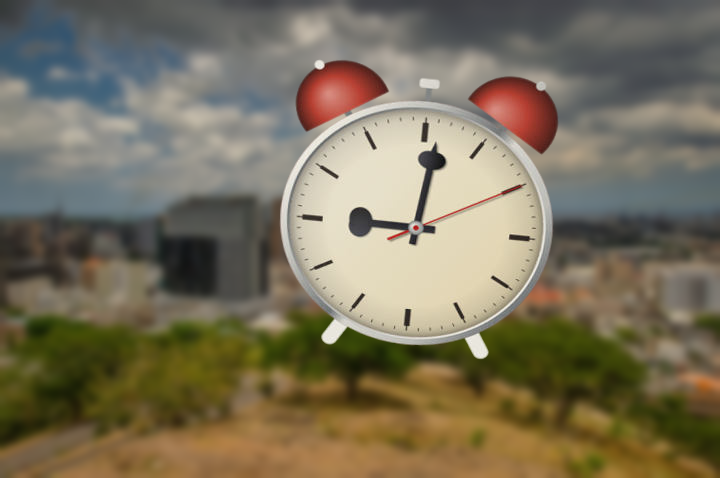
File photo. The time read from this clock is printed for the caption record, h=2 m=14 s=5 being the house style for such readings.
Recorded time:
h=9 m=1 s=10
